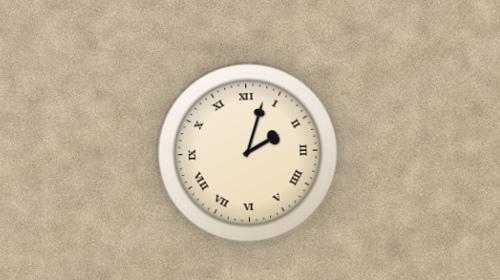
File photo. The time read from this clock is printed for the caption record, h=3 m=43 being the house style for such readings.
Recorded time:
h=2 m=3
